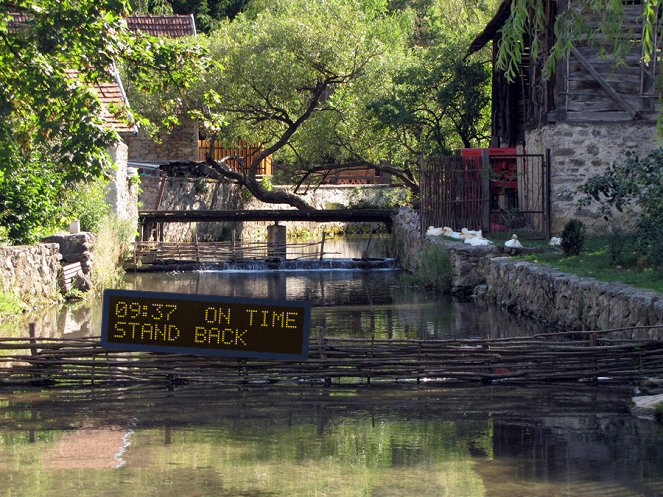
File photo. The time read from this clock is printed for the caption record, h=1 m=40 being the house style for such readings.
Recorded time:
h=9 m=37
